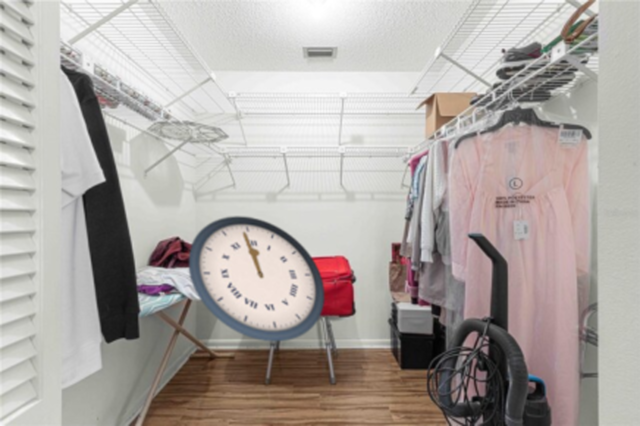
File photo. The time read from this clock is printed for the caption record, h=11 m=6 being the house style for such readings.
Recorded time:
h=11 m=59
